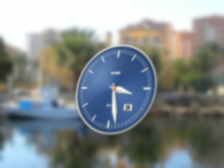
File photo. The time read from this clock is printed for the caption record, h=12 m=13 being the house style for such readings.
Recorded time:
h=3 m=28
